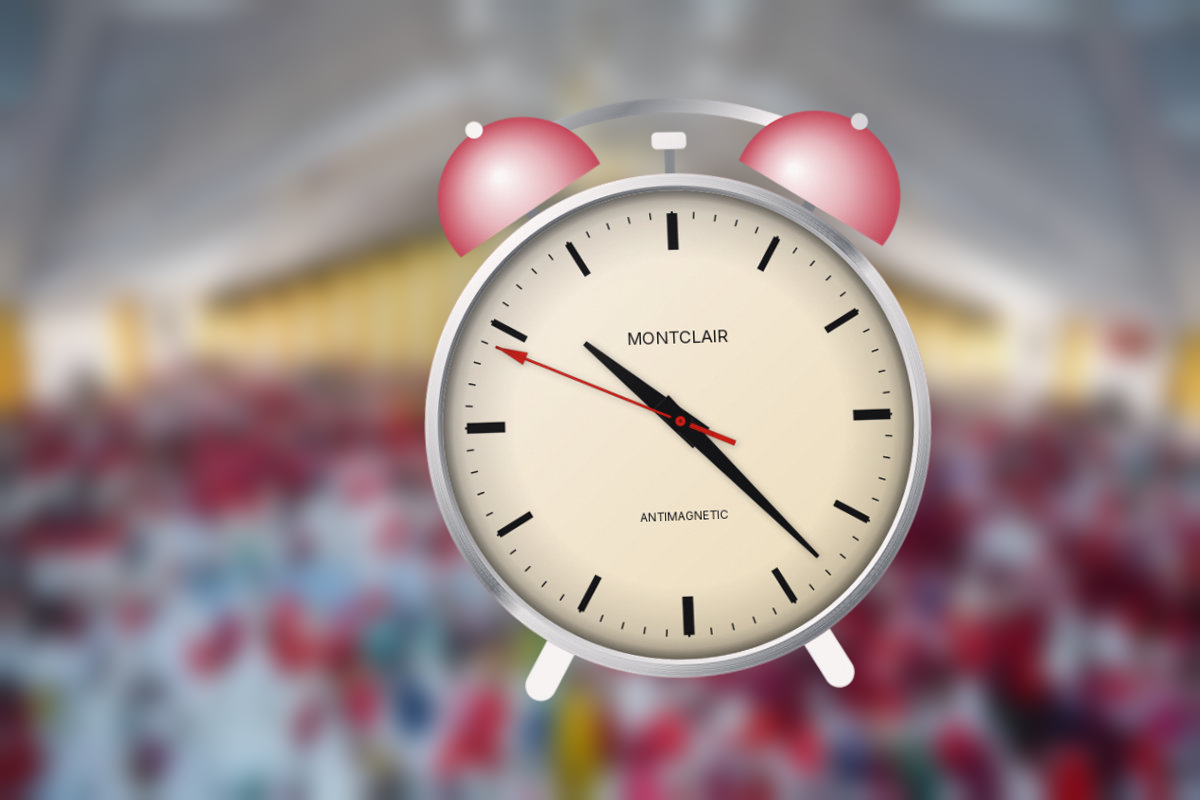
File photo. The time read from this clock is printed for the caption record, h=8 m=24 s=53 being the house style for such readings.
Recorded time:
h=10 m=22 s=49
